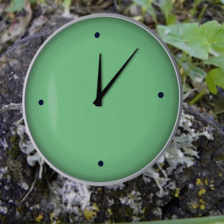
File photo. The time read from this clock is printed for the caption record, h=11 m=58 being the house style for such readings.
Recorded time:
h=12 m=7
